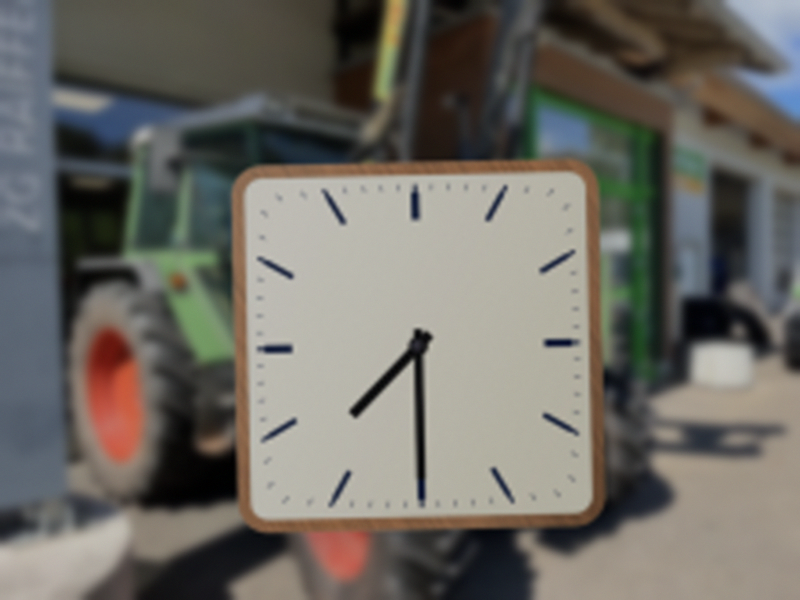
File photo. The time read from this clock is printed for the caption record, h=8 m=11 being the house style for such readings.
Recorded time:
h=7 m=30
